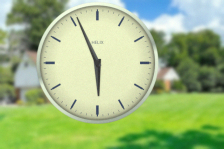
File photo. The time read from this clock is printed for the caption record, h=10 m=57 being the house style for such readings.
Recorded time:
h=5 m=56
